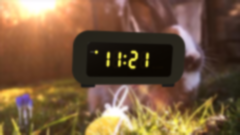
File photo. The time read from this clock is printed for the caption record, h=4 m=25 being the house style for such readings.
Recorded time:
h=11 m=21
